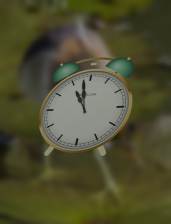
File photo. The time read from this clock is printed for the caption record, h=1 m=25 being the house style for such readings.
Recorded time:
h=10 m=58
